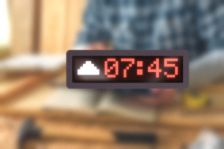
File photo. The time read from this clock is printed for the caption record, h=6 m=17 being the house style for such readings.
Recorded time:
h=7 m=45
